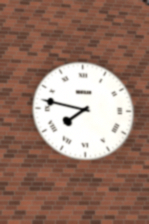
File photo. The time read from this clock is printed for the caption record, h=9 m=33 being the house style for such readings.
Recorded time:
h=7 m=47
